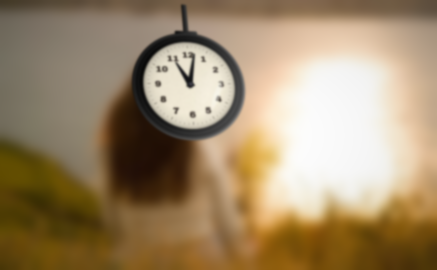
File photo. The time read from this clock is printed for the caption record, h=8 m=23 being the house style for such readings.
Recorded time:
h=11 m=2
